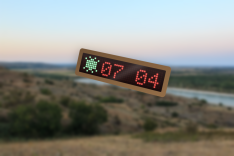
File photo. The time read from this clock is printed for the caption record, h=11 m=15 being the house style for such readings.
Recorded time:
h=7 m=4
